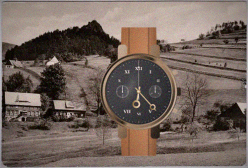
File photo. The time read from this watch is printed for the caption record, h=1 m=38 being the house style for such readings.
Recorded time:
h=6 m=23
